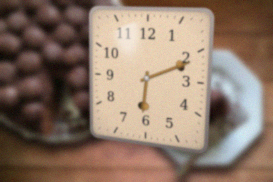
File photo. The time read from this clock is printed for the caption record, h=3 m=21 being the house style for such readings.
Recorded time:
h=6 m=11
